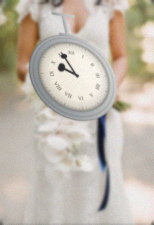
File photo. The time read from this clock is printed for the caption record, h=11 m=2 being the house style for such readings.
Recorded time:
h=9 m=56
